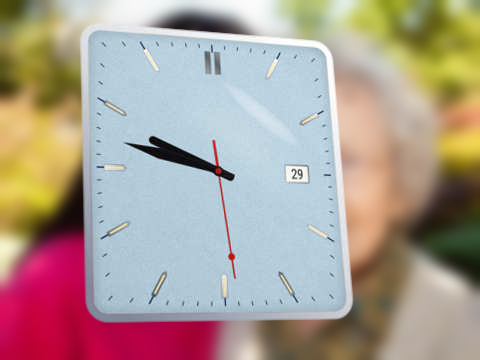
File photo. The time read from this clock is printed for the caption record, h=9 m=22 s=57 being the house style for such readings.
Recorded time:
h=9 m=47 s=29
